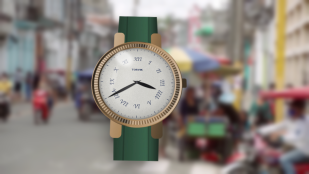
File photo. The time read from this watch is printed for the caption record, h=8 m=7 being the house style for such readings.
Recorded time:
h=3 m=40
